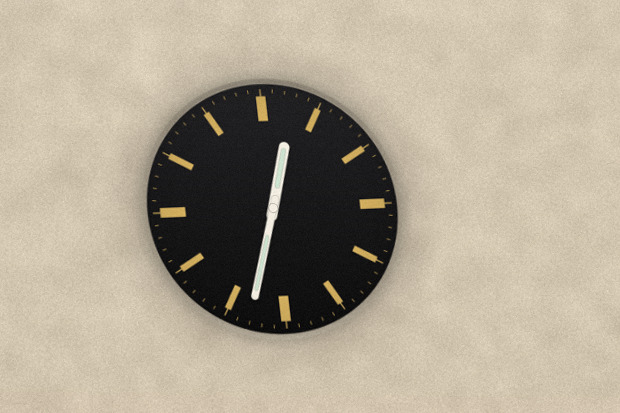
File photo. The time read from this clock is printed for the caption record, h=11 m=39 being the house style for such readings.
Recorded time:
h=12 m=33
